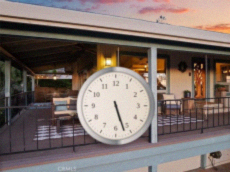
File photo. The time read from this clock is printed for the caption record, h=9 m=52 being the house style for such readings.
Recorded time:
h=5 m=27
